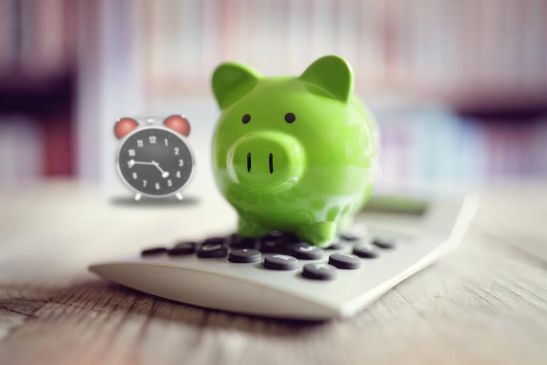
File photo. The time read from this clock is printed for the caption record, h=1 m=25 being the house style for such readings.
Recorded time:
h=4 m=46
